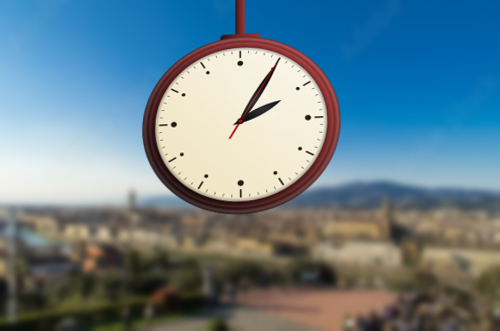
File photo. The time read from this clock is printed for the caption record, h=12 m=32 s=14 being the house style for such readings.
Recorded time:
h=2 m=5 s=5
